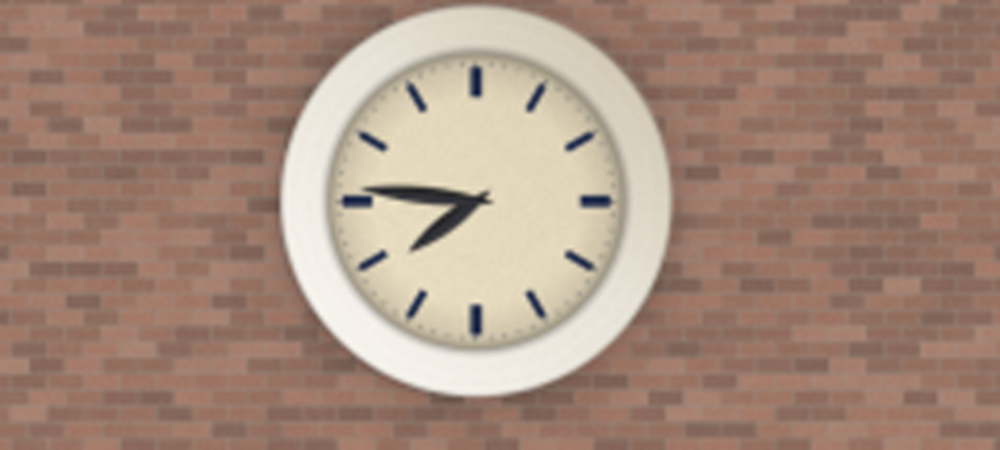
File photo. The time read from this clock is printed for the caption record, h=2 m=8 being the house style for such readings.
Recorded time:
h=7 m=46
